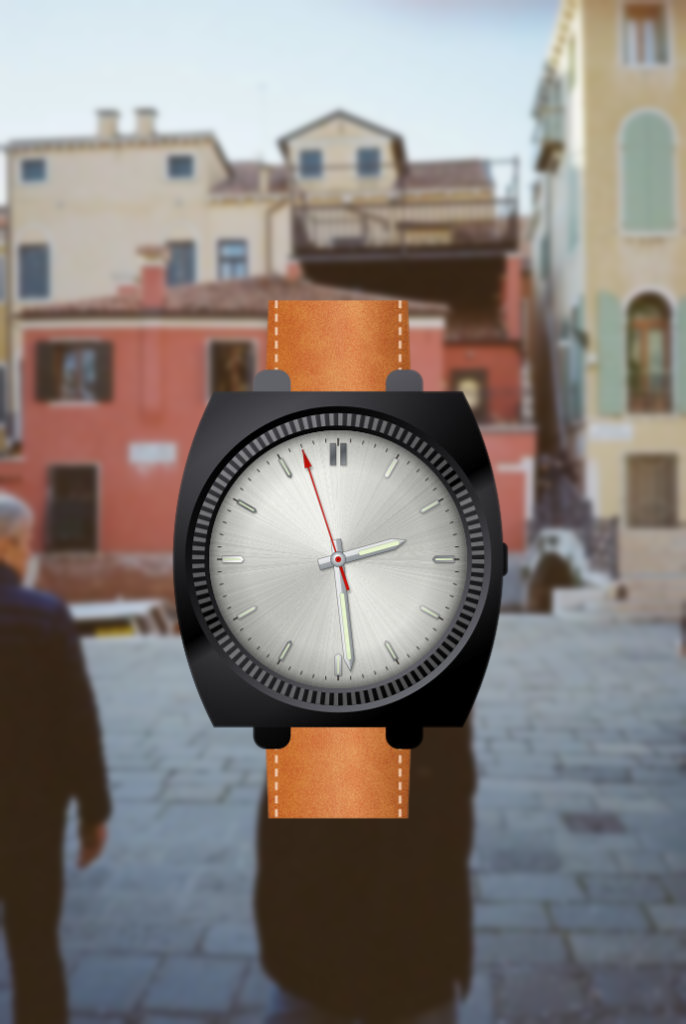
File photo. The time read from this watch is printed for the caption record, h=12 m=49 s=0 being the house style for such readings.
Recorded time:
h=2 m=28 s=57
